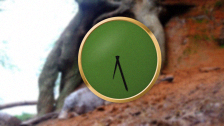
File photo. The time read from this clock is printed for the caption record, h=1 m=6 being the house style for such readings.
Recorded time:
h=6 m=27
